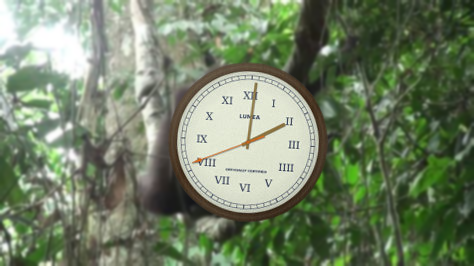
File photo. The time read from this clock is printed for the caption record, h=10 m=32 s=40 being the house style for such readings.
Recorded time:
h=2 m=0 s=41
